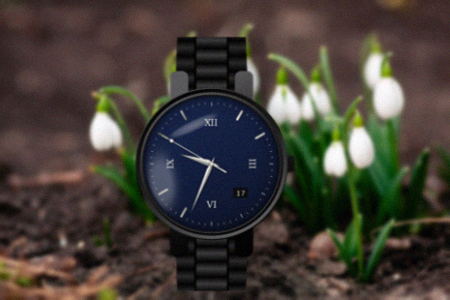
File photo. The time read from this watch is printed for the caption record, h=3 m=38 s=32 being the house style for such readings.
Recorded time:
h=9 m=33 s=50
